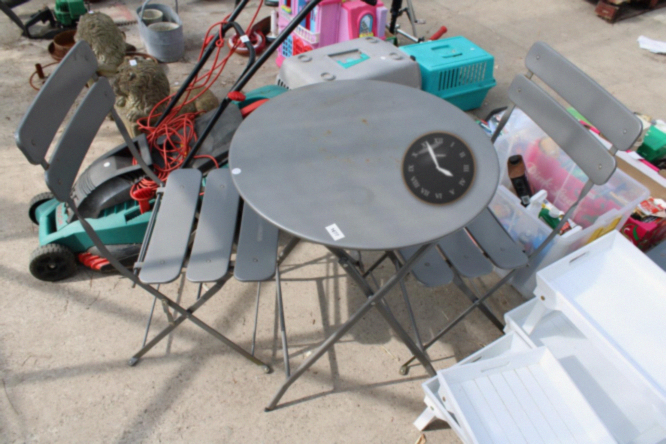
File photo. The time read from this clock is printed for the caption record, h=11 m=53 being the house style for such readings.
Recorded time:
h=3 m=56
